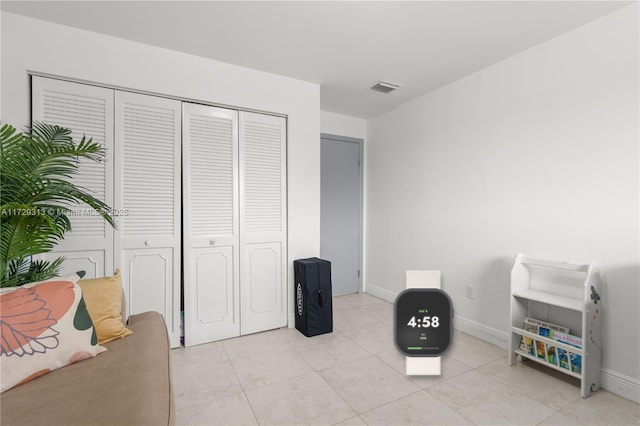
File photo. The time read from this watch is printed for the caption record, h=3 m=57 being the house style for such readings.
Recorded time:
h=4 m=58
